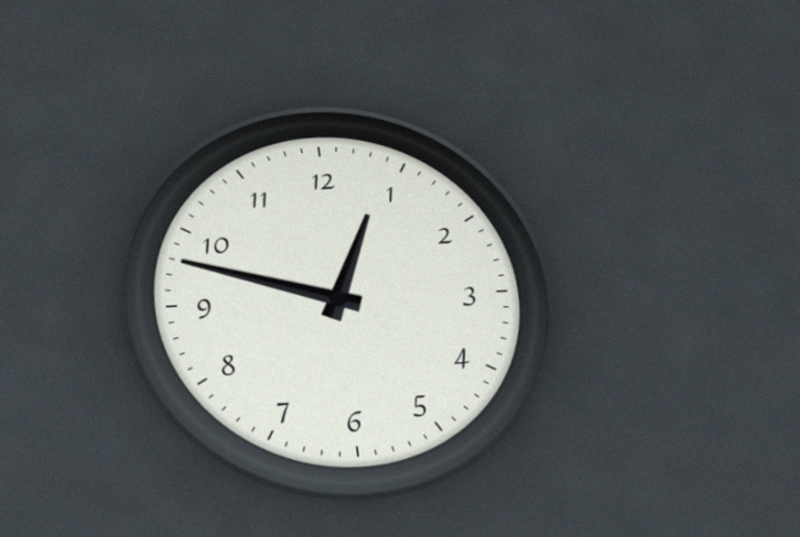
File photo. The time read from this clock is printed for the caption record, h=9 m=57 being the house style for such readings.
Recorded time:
h=12 m=48
